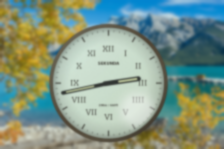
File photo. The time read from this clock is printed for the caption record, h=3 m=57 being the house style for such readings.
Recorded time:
h=2 m=43
